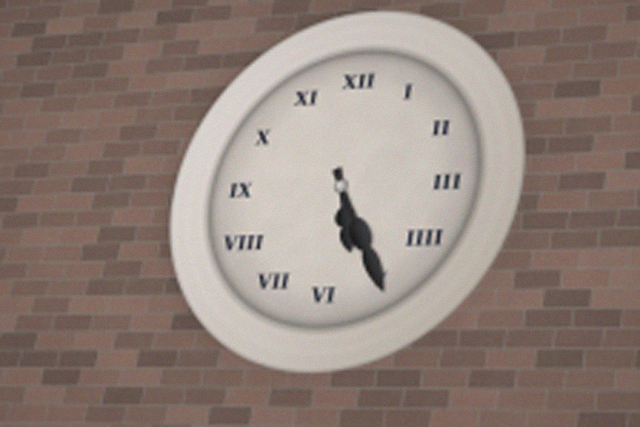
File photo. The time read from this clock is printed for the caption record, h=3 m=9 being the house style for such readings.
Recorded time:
h=5 m=25
